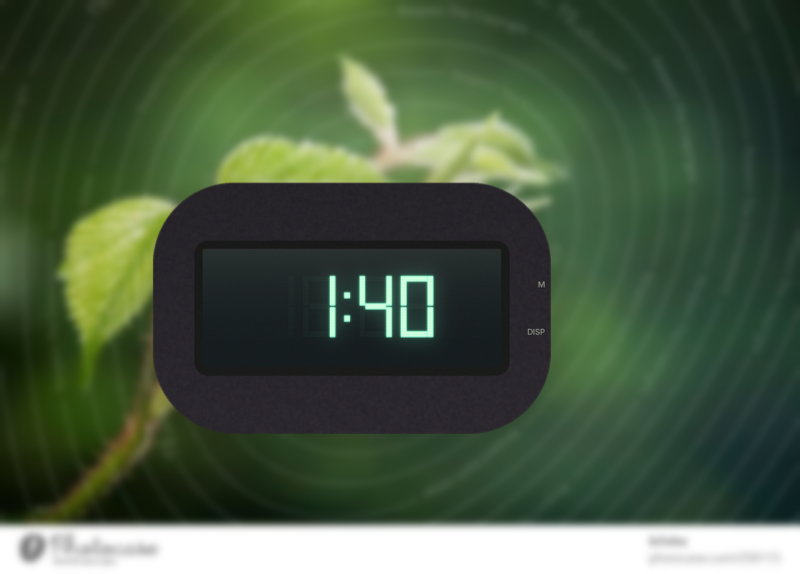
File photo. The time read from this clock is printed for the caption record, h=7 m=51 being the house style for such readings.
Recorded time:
h=1 m=40
